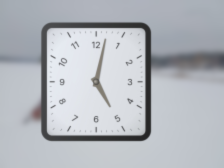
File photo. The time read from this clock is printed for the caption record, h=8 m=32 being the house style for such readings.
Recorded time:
h=5 m=2
